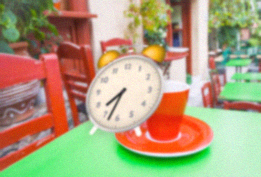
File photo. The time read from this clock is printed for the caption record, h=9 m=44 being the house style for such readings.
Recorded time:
h=7 m=33
